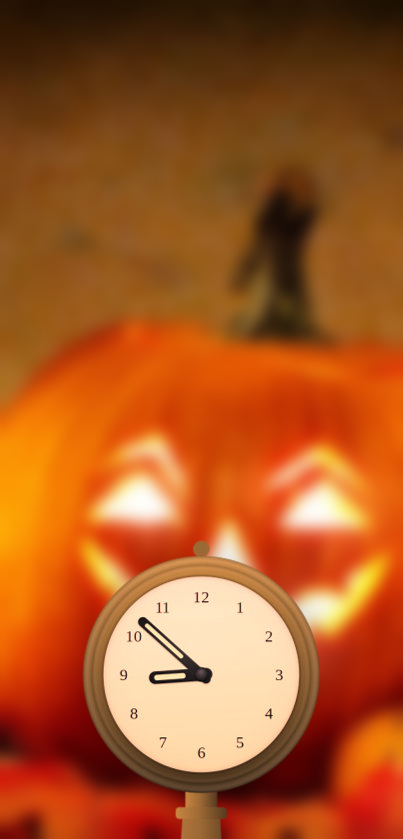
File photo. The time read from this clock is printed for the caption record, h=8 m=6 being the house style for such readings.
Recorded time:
h=8 m=52
